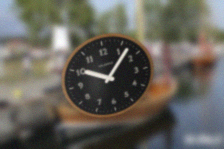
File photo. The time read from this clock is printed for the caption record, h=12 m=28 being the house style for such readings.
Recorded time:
h=10 m=7
